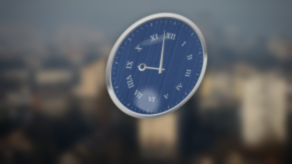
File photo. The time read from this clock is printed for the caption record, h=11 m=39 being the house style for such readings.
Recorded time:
h=8 m=58
